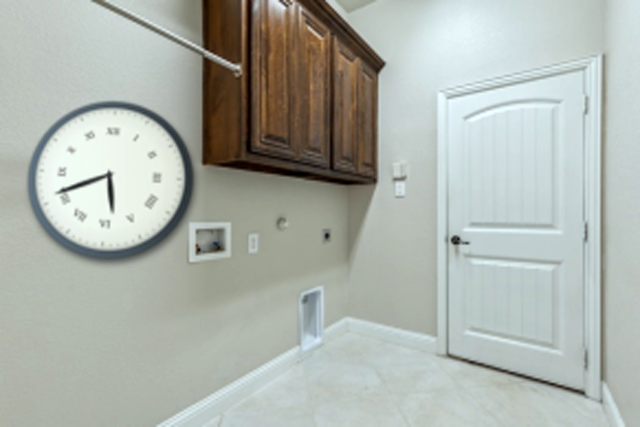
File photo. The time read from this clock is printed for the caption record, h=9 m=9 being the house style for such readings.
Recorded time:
h=5 m=41
